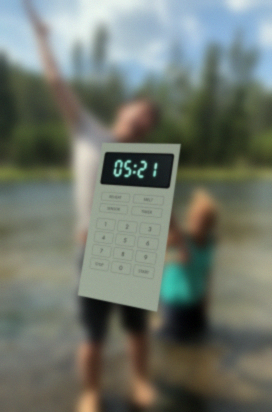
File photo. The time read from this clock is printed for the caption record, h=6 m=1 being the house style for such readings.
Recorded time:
h=5 m=21
